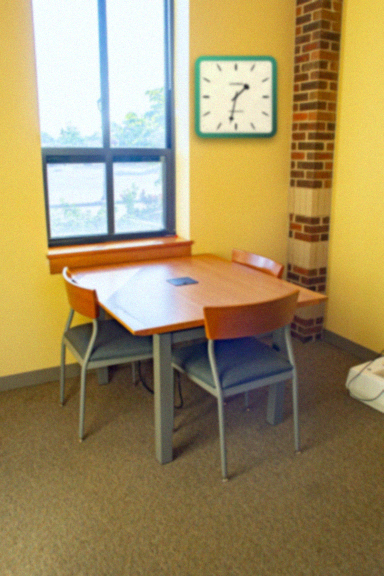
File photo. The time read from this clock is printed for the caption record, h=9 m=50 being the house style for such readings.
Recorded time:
h=1 m=32
